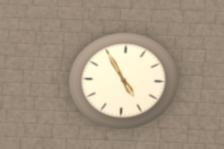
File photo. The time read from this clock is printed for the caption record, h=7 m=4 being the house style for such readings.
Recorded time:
h=4 m=55
